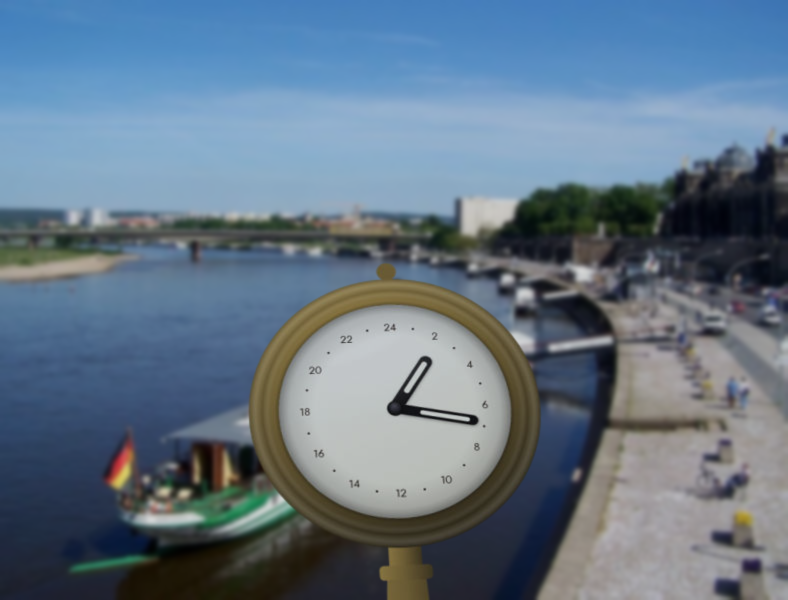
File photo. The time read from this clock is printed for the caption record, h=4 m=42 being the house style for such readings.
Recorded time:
h=2 m=17
